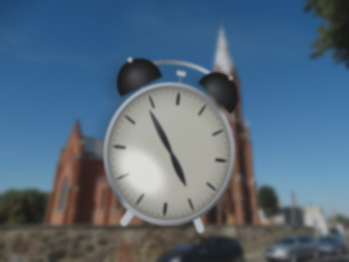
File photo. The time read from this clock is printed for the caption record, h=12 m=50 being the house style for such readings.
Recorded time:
h=4 m=54
